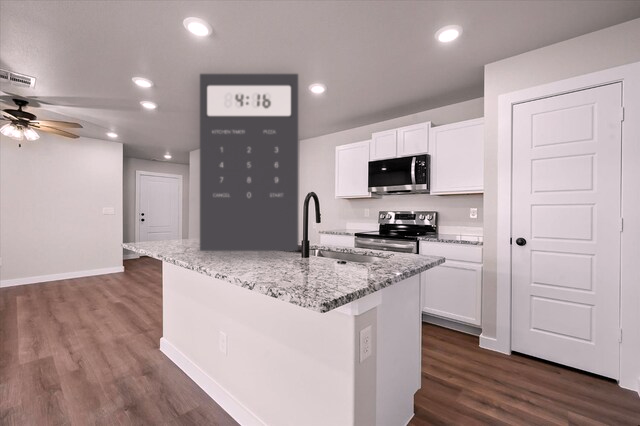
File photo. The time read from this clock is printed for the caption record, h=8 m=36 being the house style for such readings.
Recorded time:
h=4 m=16
